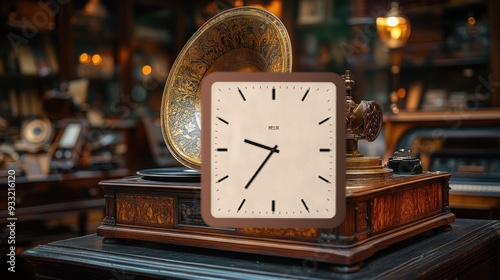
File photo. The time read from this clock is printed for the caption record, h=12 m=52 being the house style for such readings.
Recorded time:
h=9 m=36
